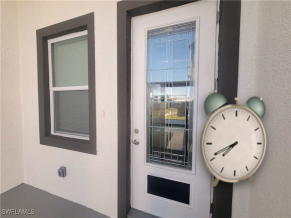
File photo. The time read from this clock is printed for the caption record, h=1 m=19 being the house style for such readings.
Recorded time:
h=7 m=41
